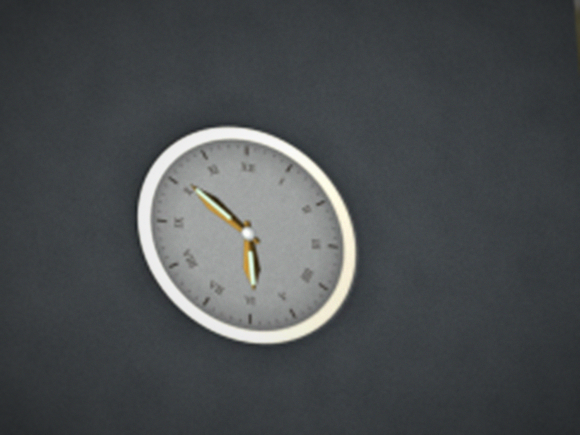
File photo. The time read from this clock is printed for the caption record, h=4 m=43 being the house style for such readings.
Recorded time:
h=5 m=51
